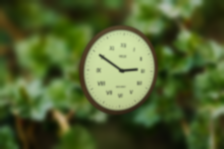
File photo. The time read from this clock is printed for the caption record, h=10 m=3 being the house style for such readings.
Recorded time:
h=2 m=50
